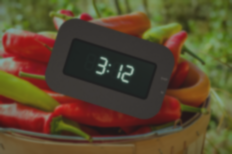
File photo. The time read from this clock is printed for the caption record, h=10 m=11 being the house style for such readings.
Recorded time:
h=3 m=12
